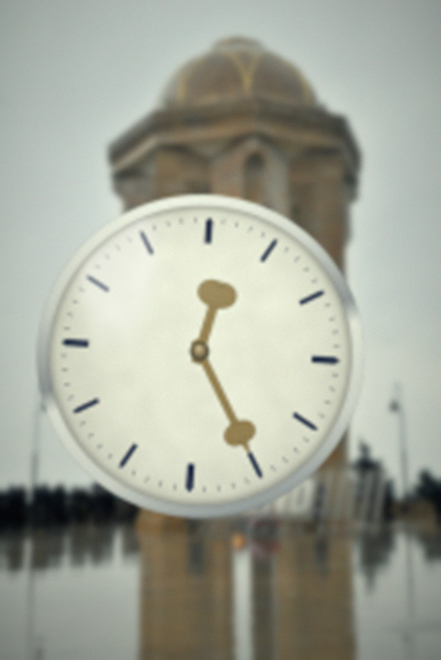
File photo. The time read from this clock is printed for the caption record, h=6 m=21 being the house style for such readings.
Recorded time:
h=12 m=25
